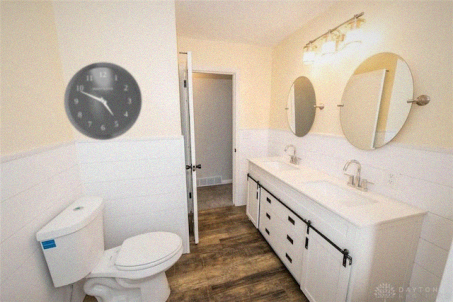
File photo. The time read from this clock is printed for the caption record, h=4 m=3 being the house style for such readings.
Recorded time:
h=4 m=49
